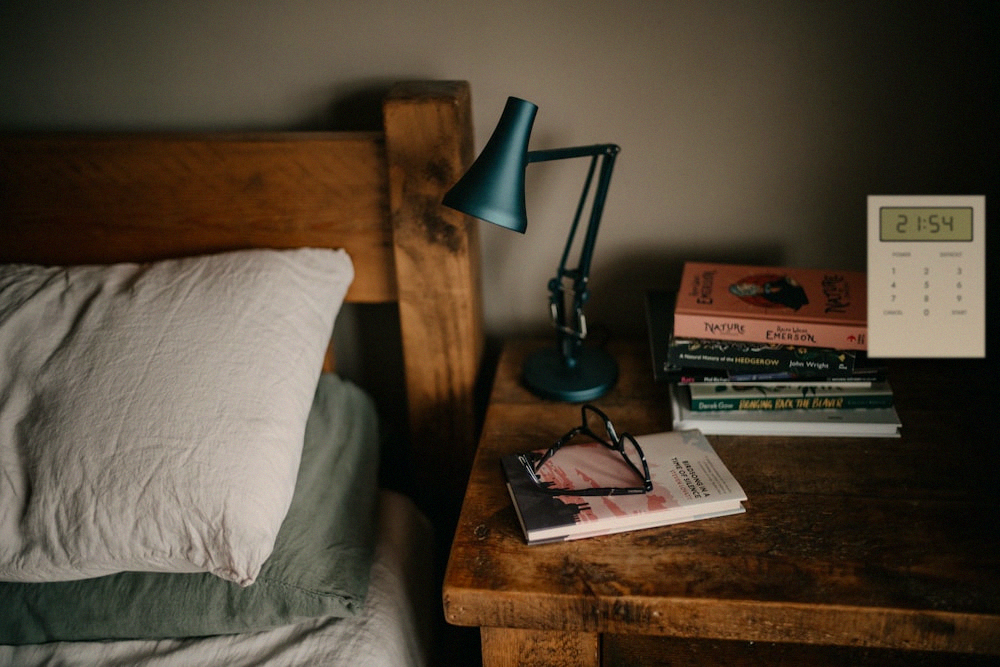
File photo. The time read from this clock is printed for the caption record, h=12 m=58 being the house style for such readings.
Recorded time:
h=21 m=54
